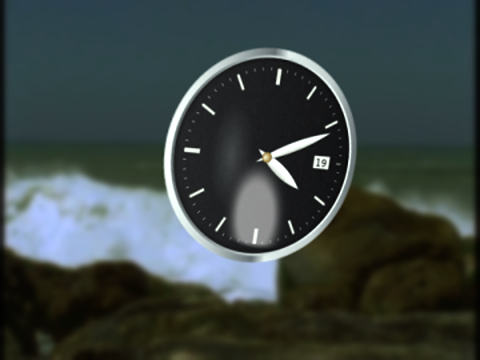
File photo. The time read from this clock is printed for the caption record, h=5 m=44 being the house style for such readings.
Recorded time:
h=4 m=11
